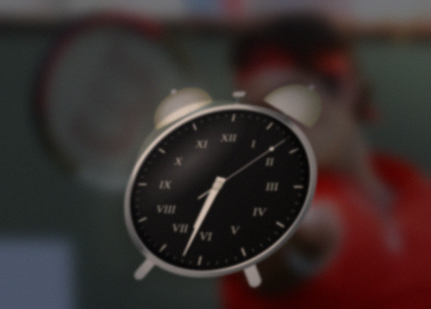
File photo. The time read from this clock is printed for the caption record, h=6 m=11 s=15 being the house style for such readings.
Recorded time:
h=6 m=32 s=8
